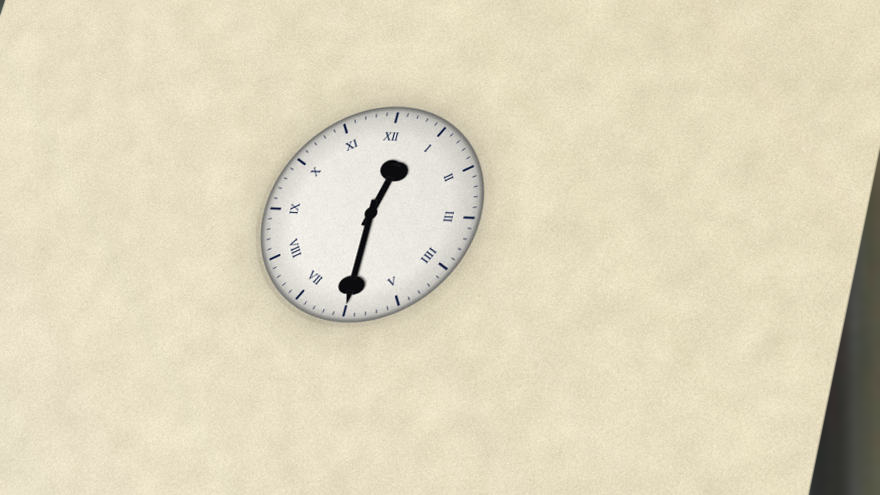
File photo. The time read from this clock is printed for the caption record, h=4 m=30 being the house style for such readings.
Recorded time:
h=12 m=30
